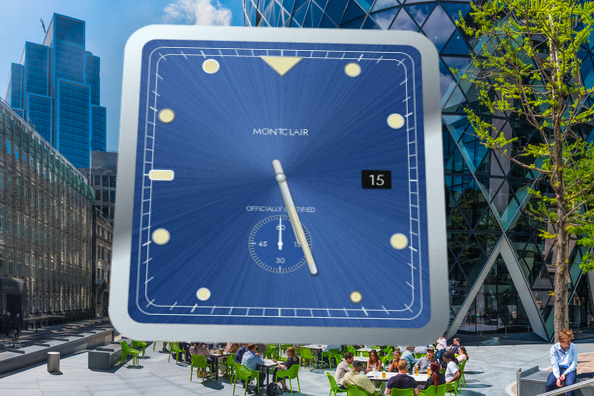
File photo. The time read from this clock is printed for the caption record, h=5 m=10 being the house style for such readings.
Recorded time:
h=5 m=27
